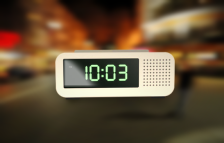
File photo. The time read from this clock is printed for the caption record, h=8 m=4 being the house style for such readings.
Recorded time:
h=10 m=3
